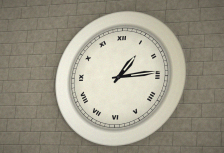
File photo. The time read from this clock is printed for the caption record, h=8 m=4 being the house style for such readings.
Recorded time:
h=1 m=14
